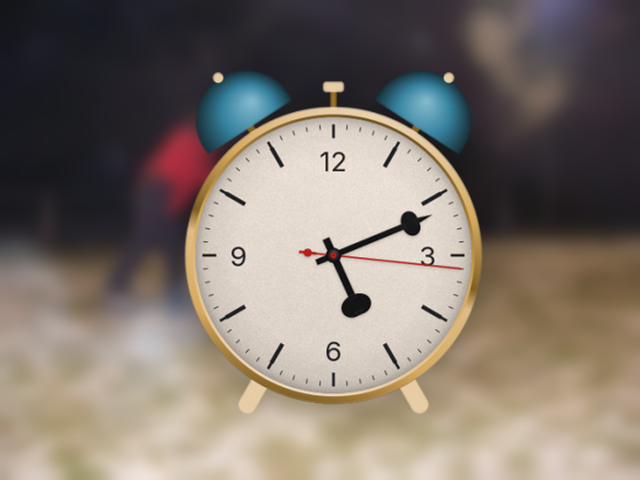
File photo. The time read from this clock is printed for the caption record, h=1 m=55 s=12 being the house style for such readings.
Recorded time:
h=5 m=11 s=16
